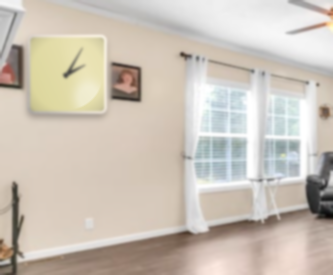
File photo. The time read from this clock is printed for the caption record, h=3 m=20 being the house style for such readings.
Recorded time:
h=2 m=5
